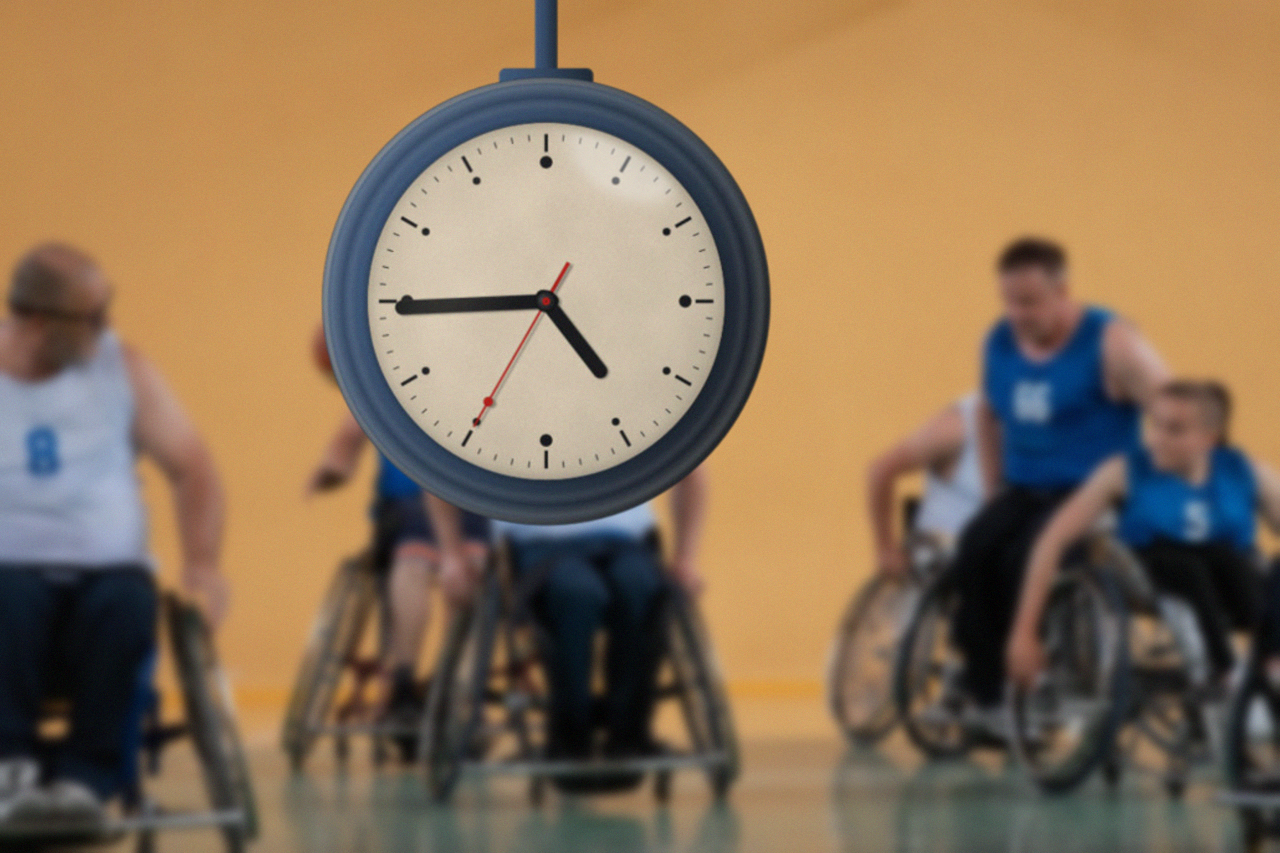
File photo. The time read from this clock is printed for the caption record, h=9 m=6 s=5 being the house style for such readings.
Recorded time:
h=4 m=44 s=35
